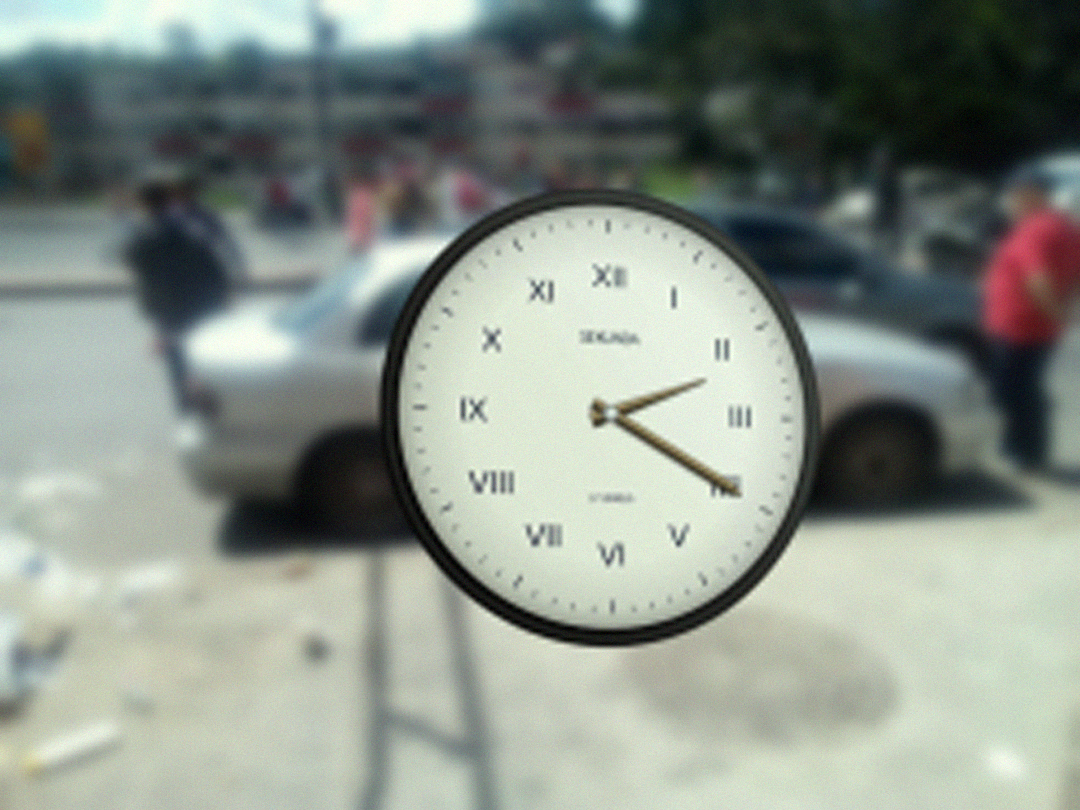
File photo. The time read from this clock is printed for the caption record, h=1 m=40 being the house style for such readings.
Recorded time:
h=2 m=20
